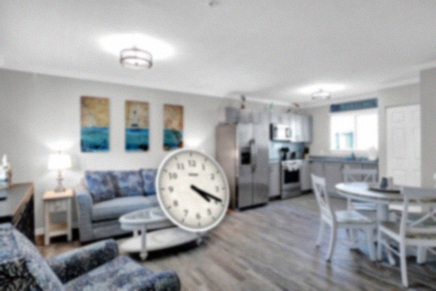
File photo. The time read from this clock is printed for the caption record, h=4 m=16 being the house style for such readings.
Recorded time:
h=4 m=19
